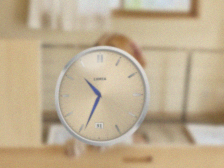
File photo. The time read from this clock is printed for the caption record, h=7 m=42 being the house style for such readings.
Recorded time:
h=10 m=34
